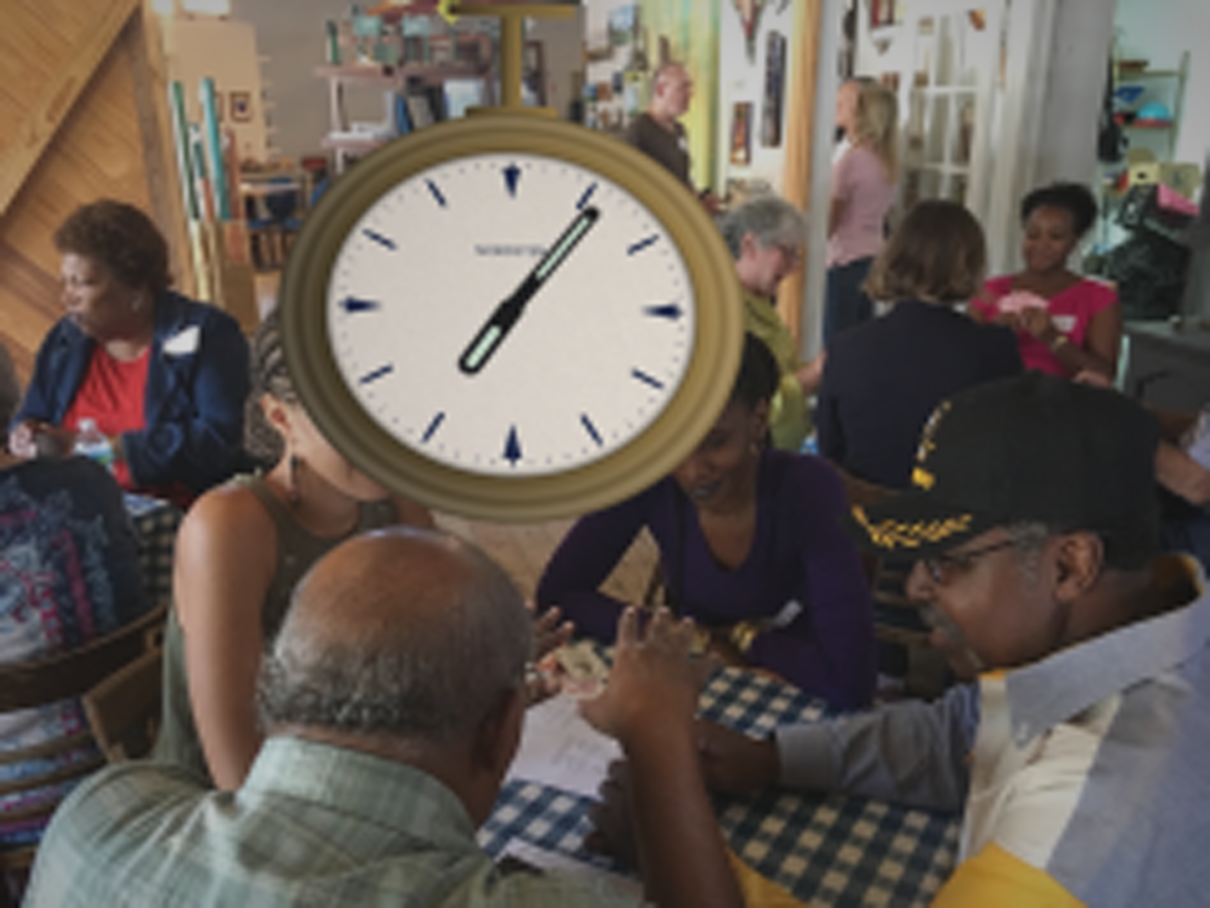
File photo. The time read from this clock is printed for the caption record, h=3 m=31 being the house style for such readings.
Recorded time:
h=7 m=6
